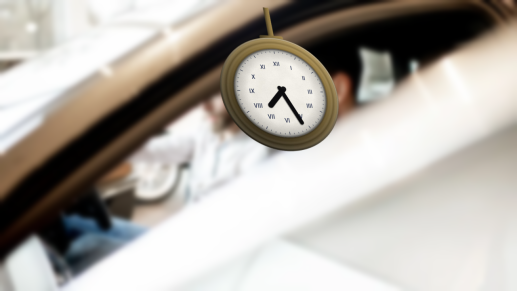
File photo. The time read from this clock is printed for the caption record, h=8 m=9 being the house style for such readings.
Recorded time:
h=7 m=26
